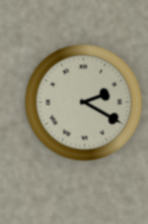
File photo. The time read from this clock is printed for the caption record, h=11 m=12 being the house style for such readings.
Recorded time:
h=2 m=20
